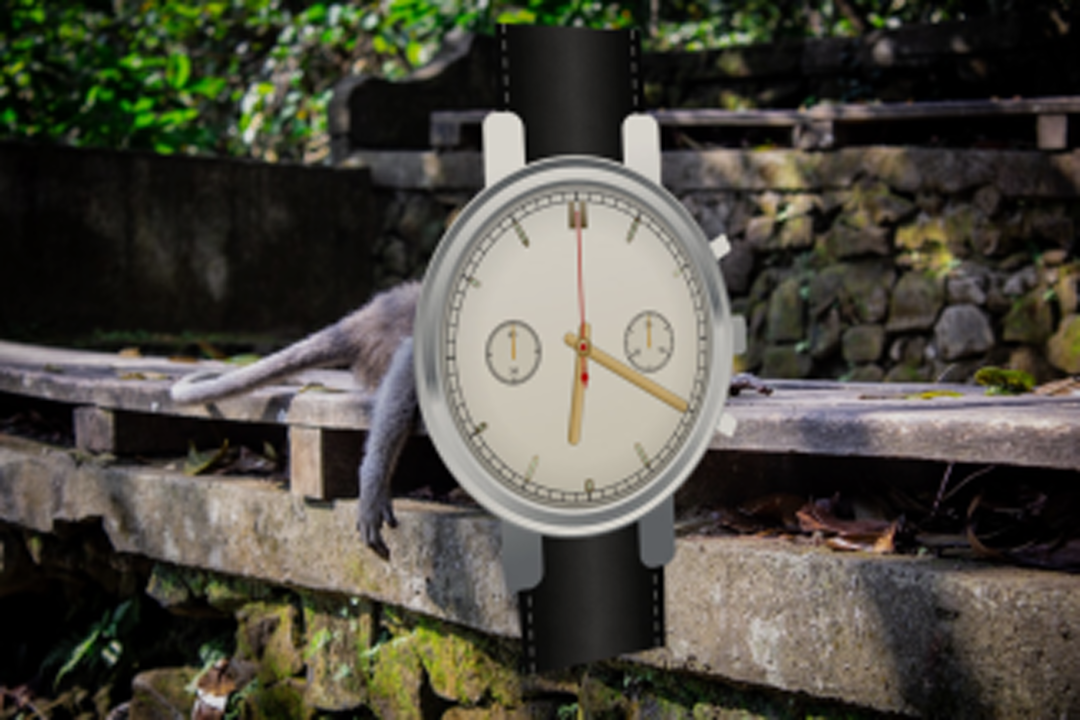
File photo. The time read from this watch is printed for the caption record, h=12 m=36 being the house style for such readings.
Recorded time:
h=6 m=20
